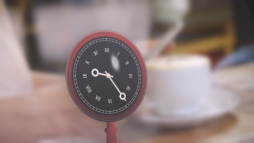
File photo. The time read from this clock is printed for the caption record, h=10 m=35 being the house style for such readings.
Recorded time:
h=9 m=24
